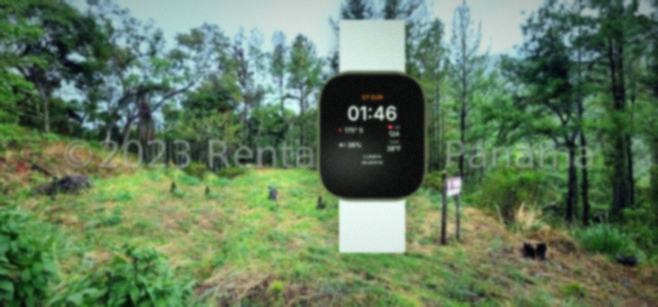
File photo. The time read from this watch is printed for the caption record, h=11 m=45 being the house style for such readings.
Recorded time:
h=1 m=46
